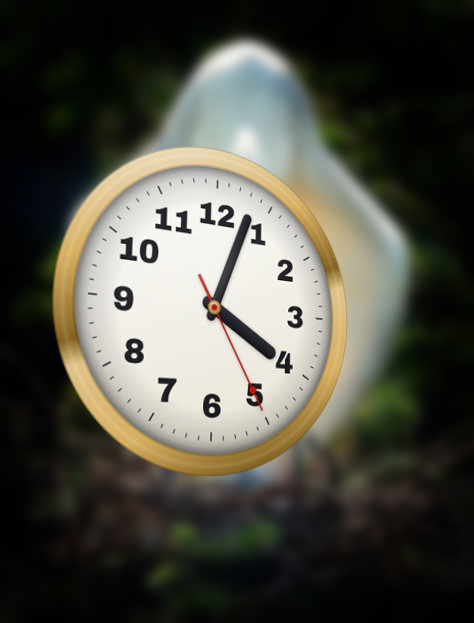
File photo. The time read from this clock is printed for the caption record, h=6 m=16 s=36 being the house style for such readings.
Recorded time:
h=4 m=3 s=25
